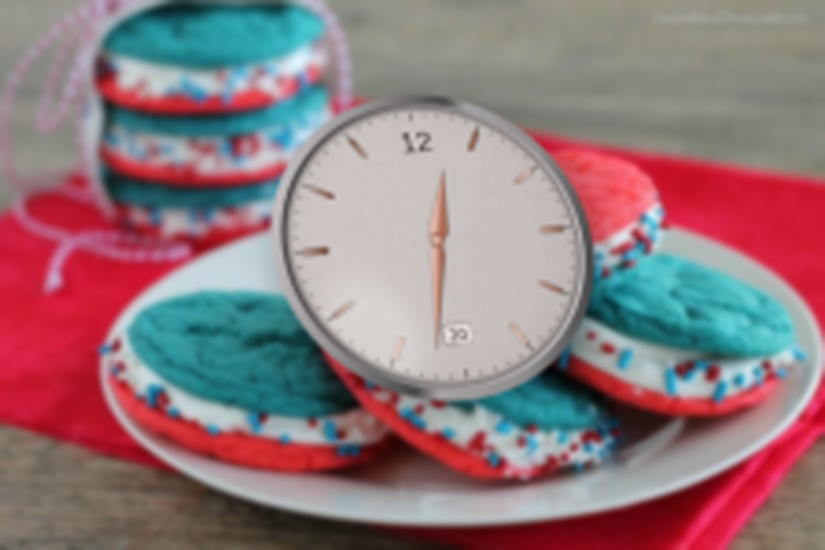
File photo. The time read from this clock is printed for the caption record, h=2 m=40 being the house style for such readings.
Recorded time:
h=12 m=32
